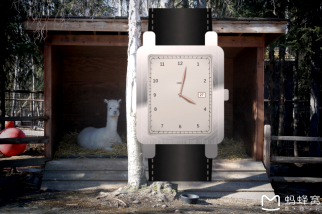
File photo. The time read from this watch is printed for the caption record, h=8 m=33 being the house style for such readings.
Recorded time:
h=4 m=2
